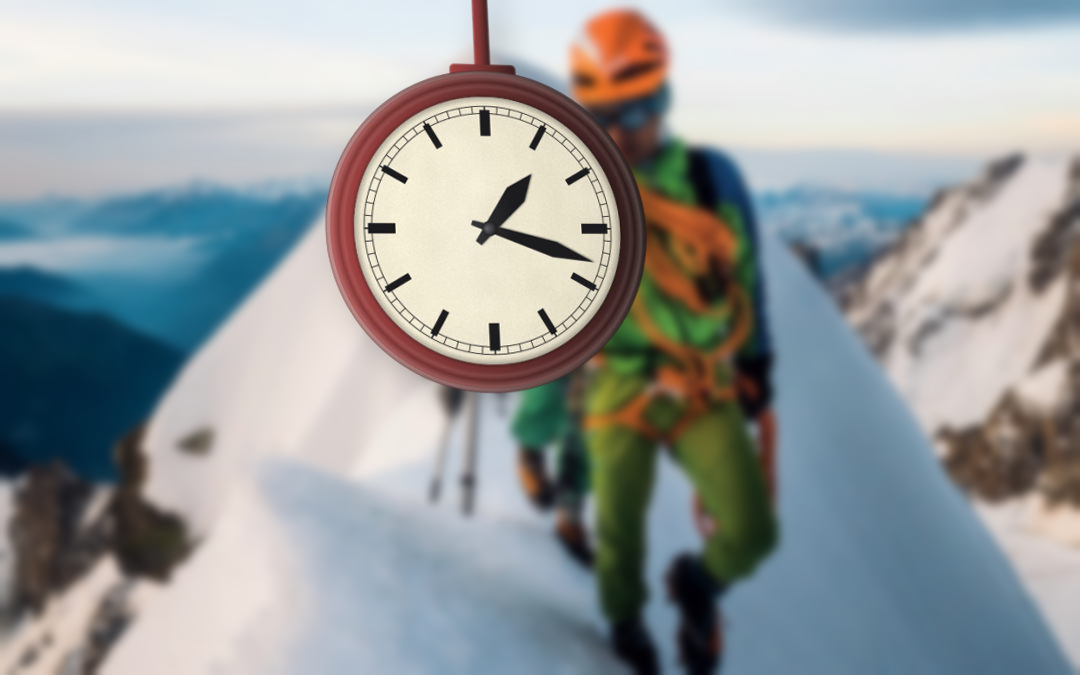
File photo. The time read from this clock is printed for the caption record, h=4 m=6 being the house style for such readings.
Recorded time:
h=1 m=18
